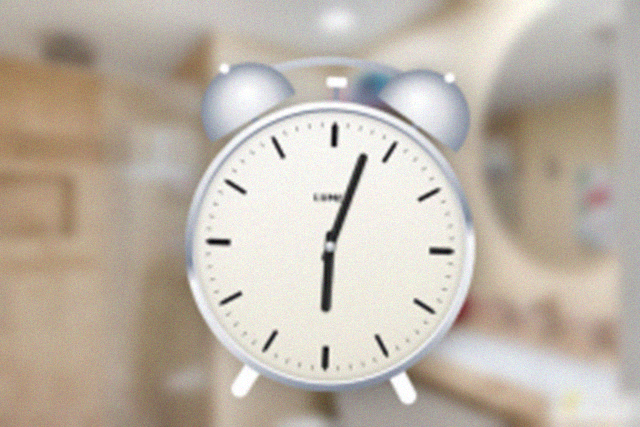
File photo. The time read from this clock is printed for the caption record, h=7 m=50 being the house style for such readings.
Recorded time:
h=6 m=3
